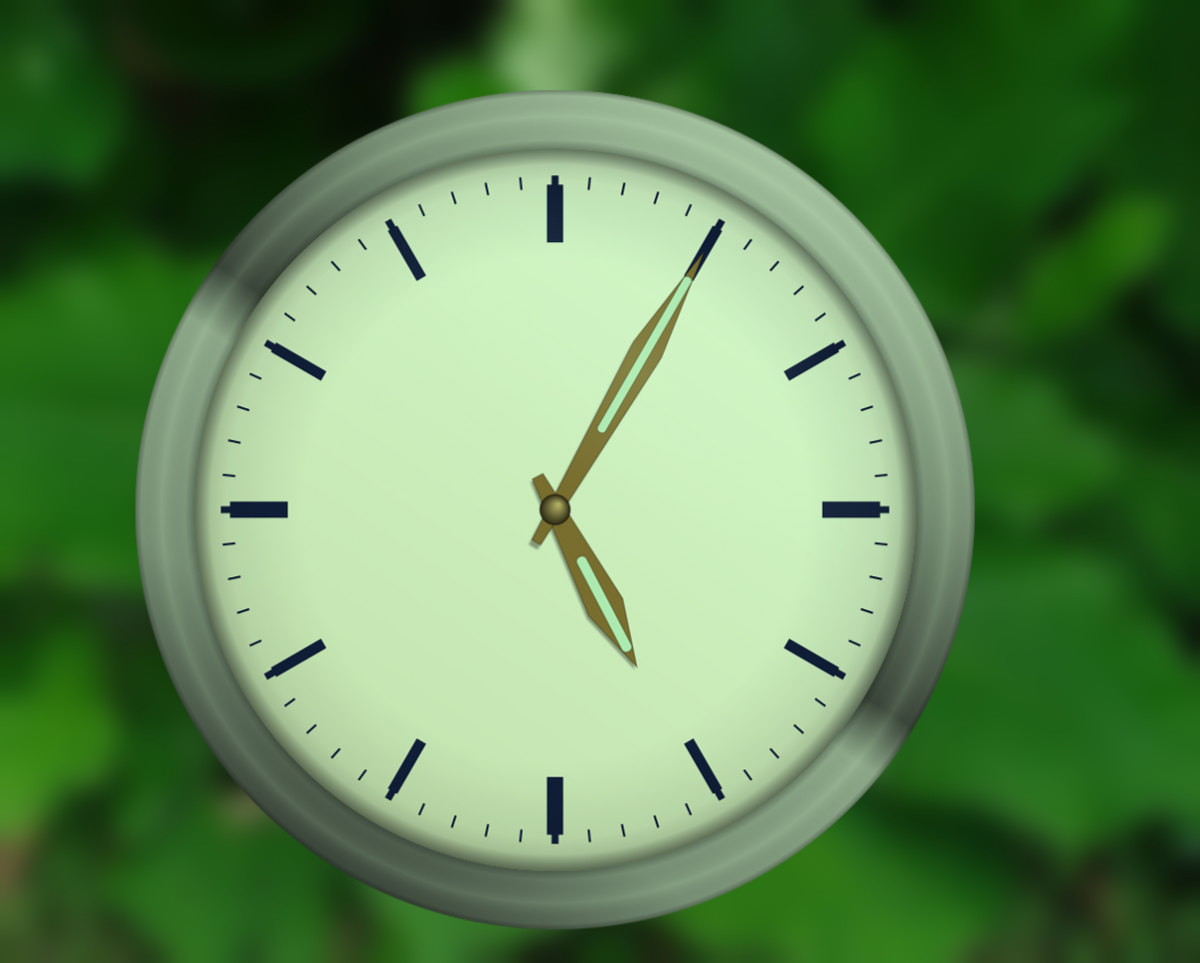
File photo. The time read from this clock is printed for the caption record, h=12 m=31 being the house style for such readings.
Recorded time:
h=5 m=5
